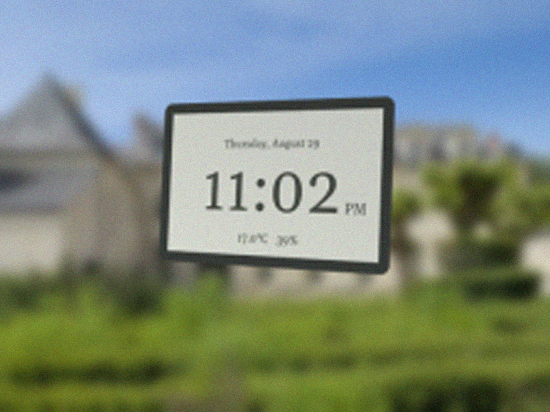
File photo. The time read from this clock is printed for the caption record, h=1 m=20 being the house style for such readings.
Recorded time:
h=11 m=2
